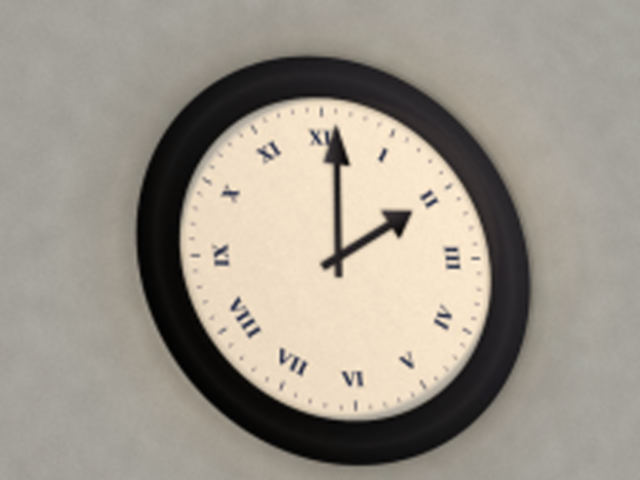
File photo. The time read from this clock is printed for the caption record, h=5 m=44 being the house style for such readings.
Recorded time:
h=2 m=1
